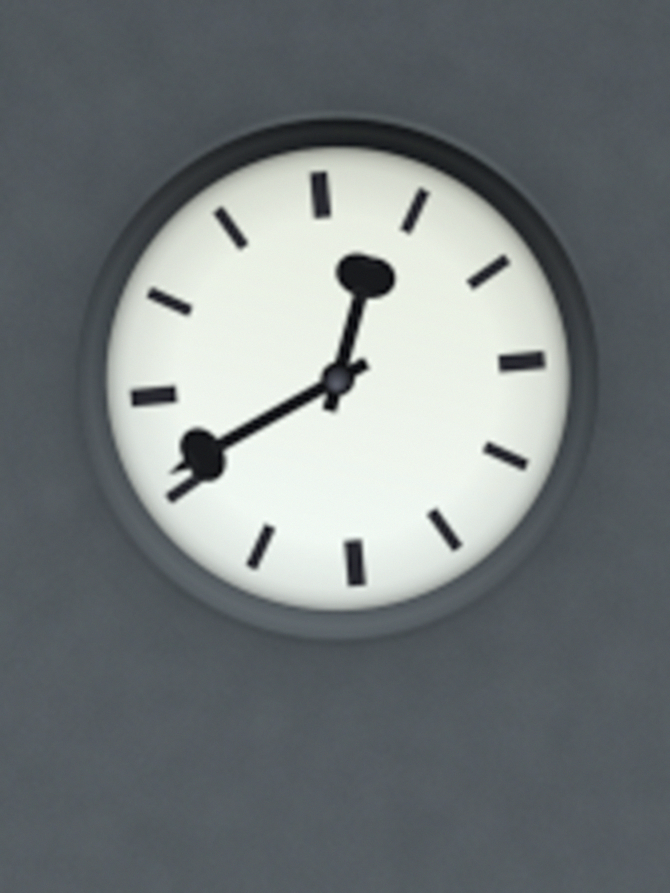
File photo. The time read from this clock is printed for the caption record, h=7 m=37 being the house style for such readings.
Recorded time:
h=12 m=41
